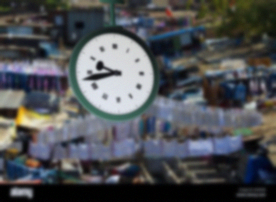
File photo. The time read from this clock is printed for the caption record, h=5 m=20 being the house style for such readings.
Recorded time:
h=9 m=43
